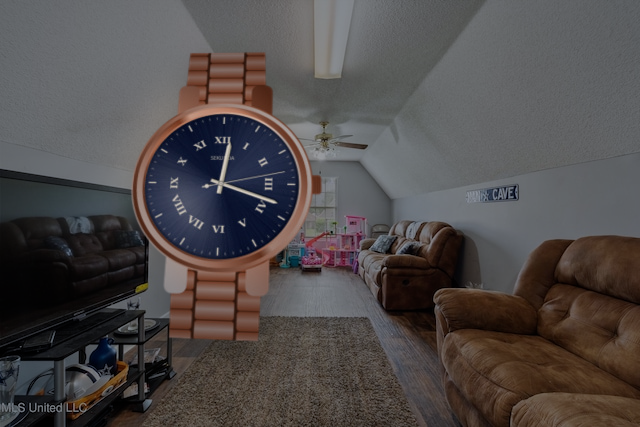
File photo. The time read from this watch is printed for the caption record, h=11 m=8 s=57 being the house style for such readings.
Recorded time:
h=12 m=18 s=13
